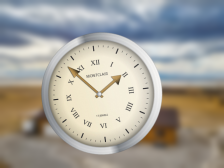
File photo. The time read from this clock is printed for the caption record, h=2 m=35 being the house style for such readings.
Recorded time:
h=1 m=53
